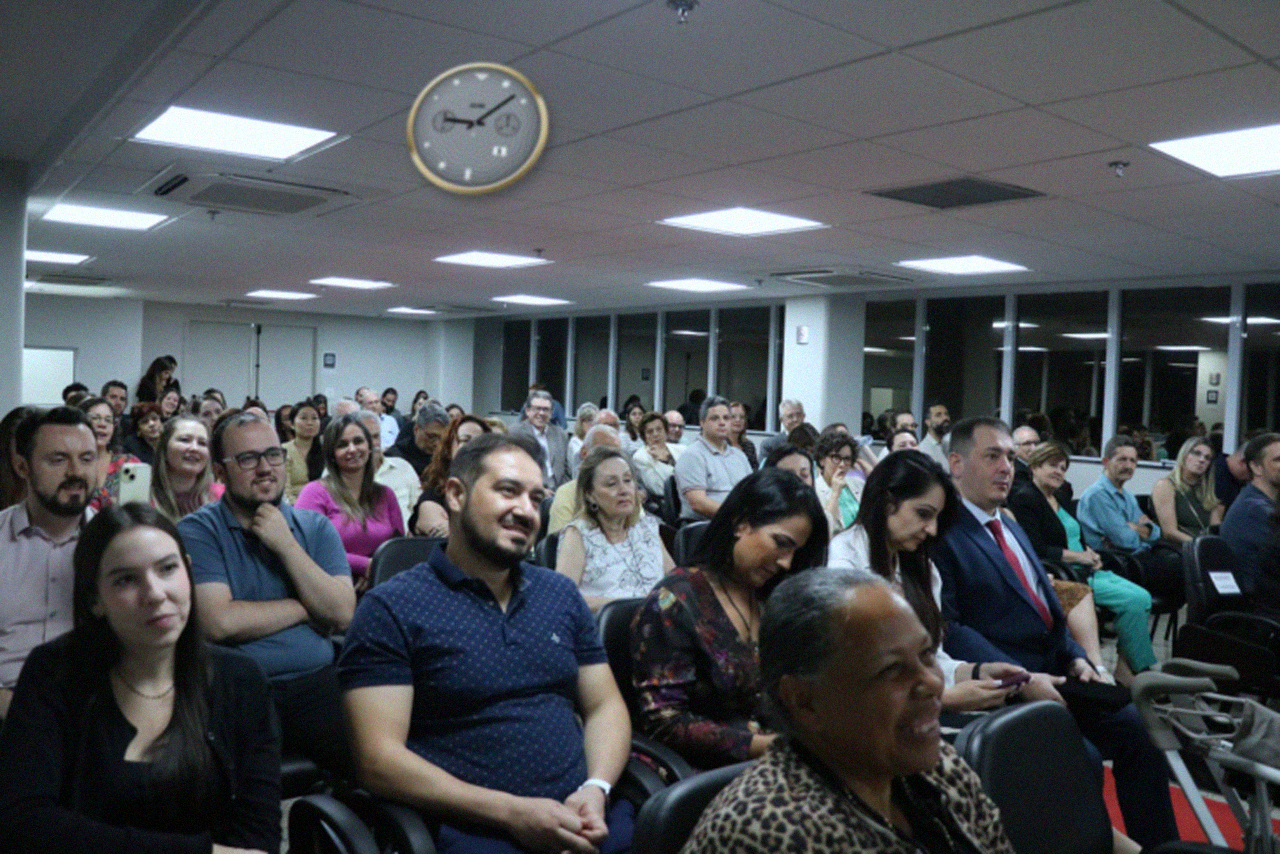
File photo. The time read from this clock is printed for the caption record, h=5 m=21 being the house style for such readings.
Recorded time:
h=9 m=8
